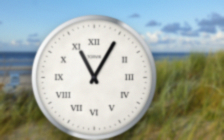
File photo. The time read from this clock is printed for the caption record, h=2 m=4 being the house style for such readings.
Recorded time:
h=11 m=5
